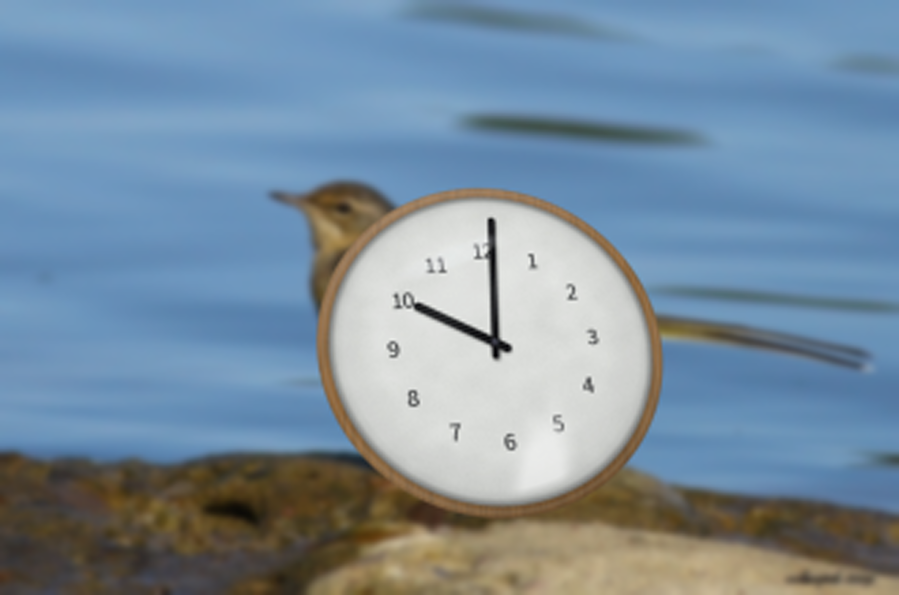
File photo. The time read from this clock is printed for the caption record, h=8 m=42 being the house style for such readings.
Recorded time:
h=10 m=1
